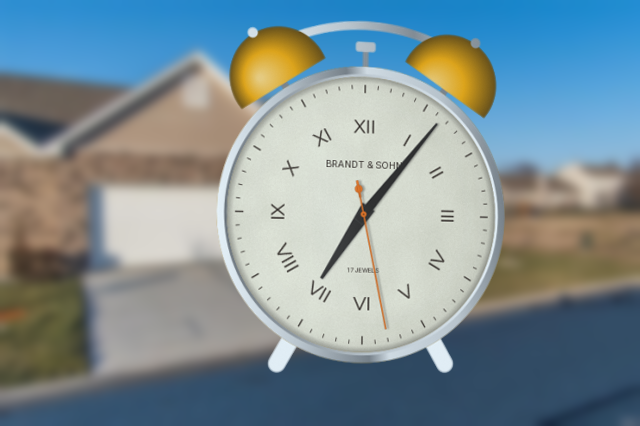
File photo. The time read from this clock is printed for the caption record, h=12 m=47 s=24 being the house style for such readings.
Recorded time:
h=7 m=6 s=28
